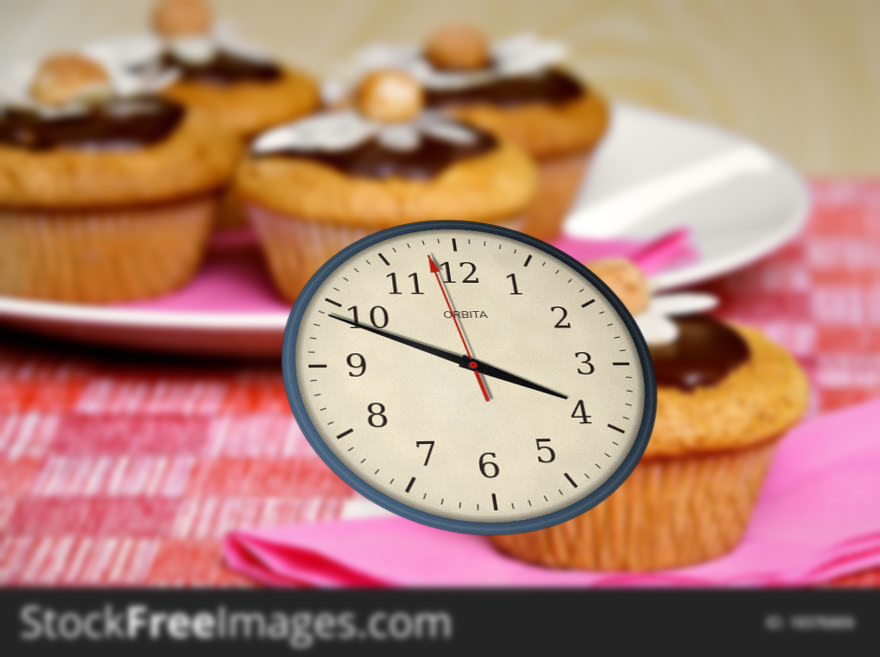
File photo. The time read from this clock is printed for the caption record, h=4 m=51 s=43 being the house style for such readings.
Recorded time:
h=3 m=48 s=58
